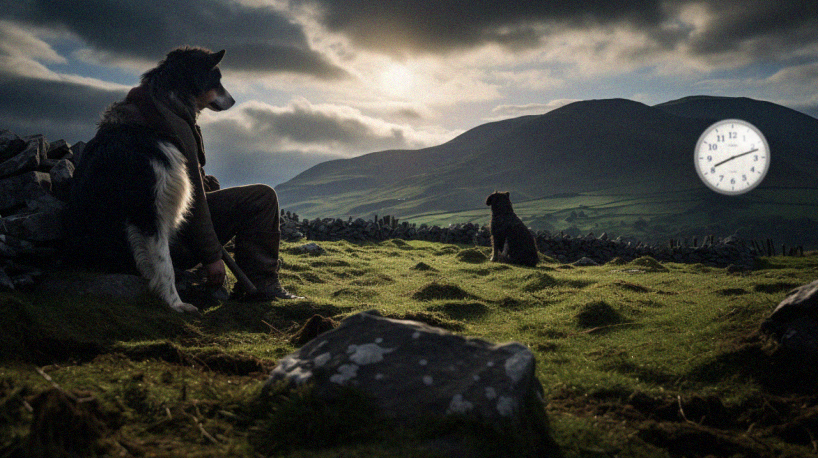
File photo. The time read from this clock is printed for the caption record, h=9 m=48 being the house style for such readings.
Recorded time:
h=8 m=12
